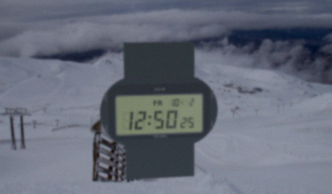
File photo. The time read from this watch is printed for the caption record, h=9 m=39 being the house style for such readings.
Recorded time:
h=12 m=50
